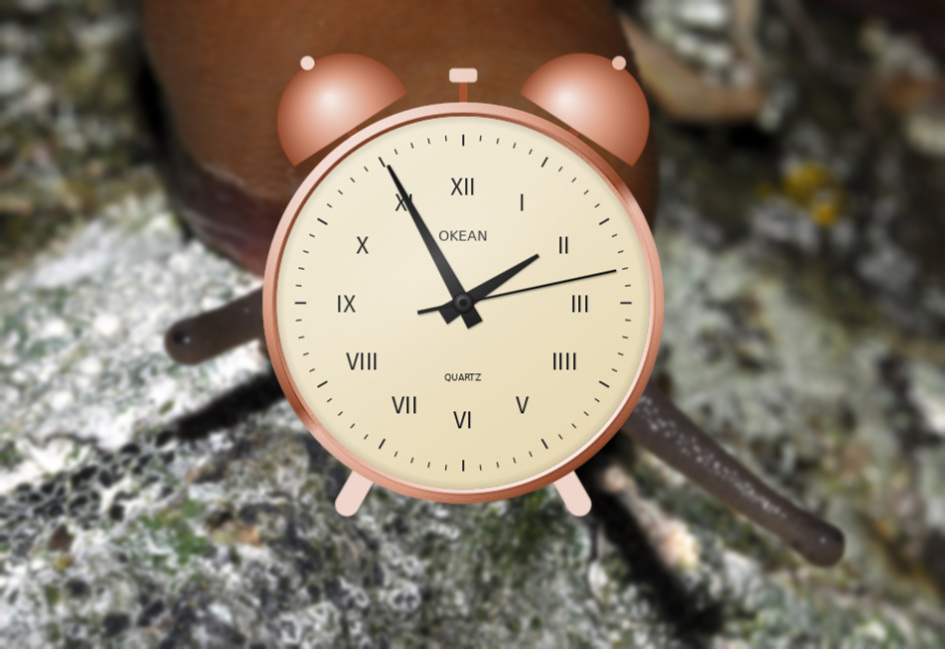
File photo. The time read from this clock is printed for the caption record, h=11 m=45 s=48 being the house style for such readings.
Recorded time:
h=1 m=55 s=13
